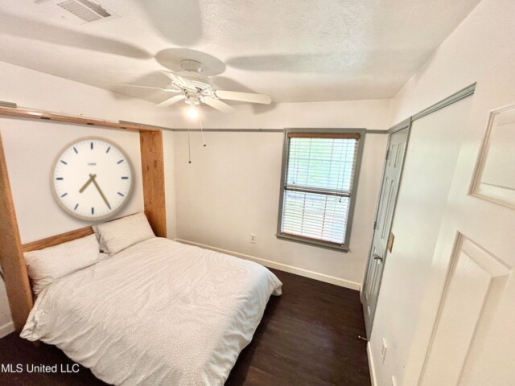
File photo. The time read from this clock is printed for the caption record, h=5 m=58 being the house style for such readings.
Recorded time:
h=7 m=25
